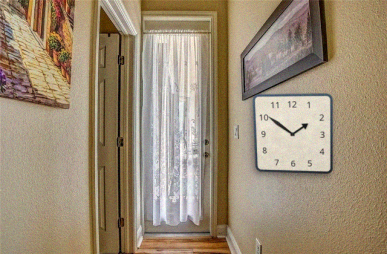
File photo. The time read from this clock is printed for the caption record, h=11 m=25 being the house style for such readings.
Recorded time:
h=1 m=51
